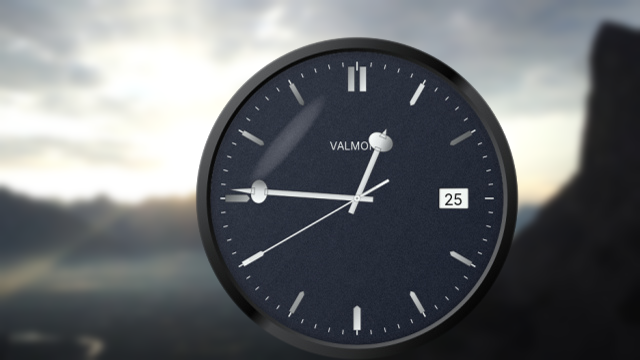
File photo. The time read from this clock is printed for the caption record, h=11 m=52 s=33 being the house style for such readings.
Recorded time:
h=12 m=45 s=40
